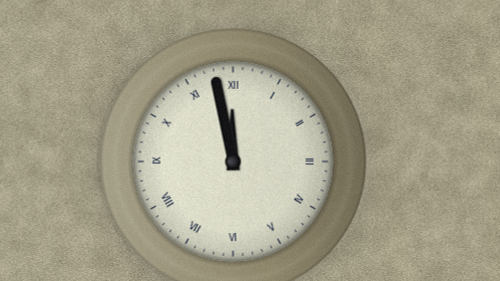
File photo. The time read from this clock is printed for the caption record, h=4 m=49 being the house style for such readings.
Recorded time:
h=11 m=58
